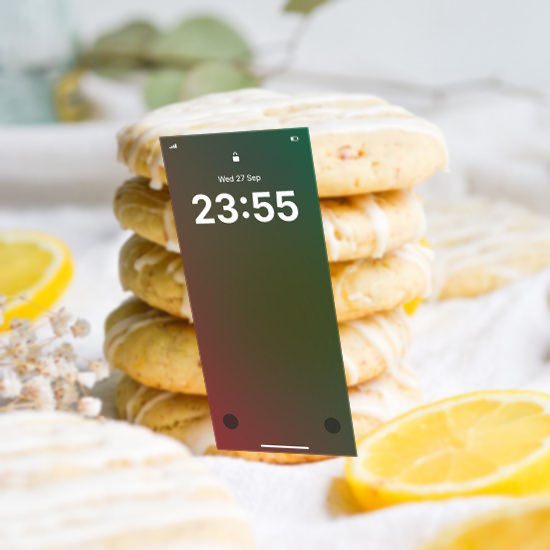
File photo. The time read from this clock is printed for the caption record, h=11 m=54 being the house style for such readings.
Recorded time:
h=23 m=55
